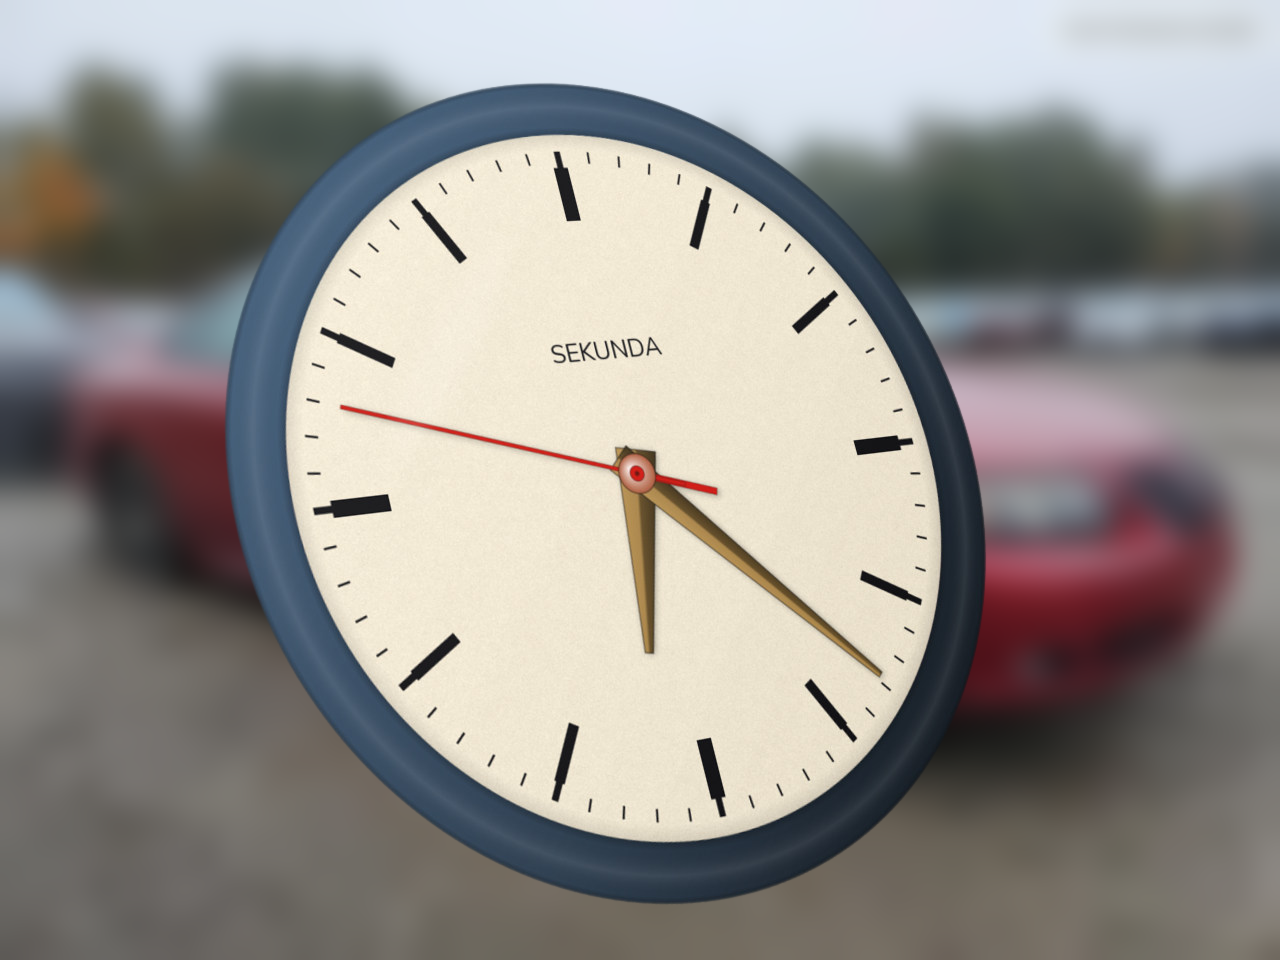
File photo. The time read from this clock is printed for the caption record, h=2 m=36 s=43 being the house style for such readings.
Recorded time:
h=6 m=22 s=48
